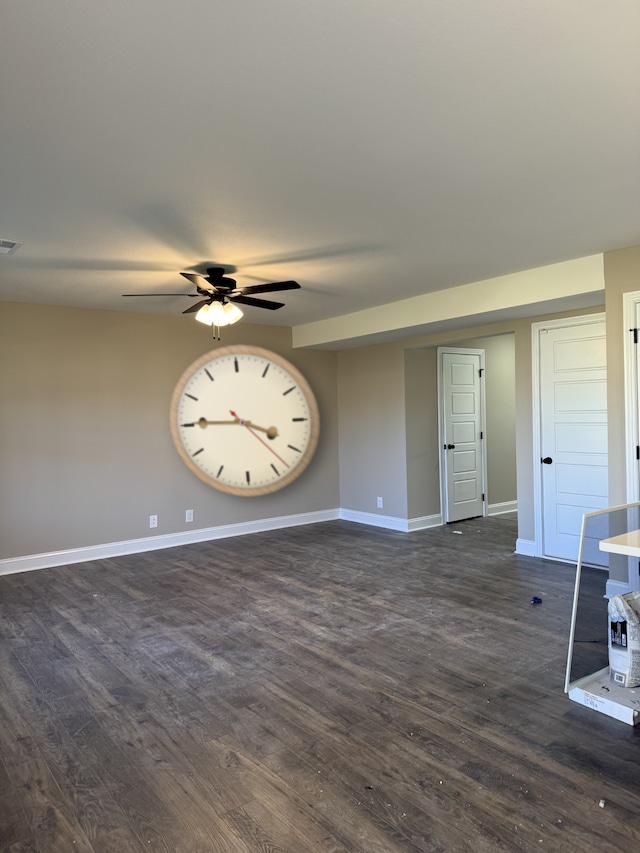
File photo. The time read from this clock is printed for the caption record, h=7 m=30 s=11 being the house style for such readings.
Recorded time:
h=3 m=45 s=23
